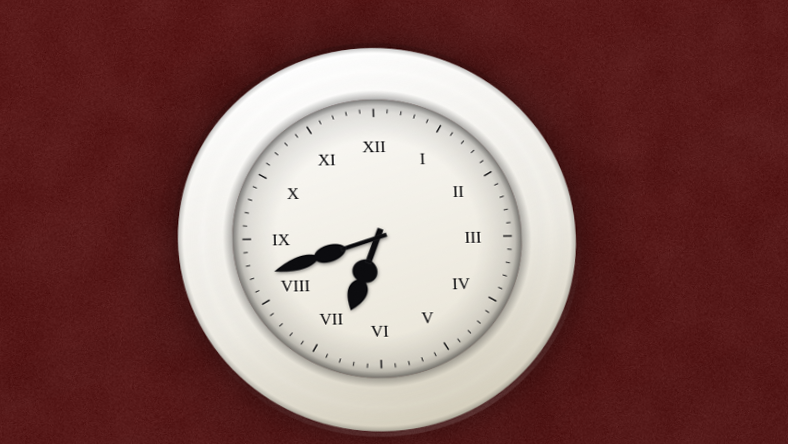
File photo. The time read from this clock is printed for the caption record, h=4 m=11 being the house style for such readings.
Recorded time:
h=6 m=42
